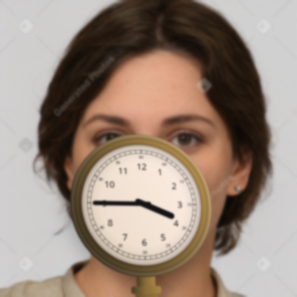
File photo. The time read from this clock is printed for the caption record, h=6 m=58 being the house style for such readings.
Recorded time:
h=3 m=45
